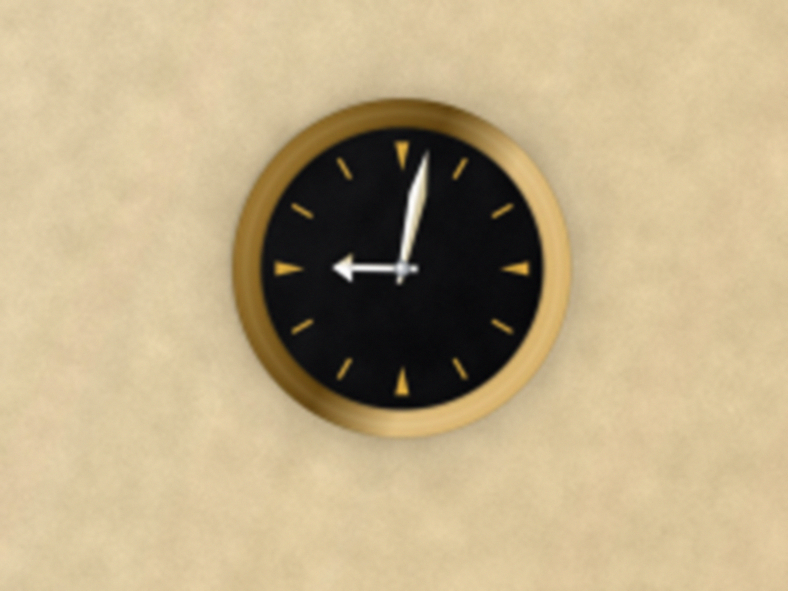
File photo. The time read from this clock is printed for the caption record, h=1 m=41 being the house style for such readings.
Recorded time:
h=9 m=2
